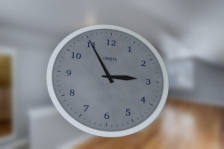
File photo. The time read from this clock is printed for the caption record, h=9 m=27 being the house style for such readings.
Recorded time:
h=2 m=55
